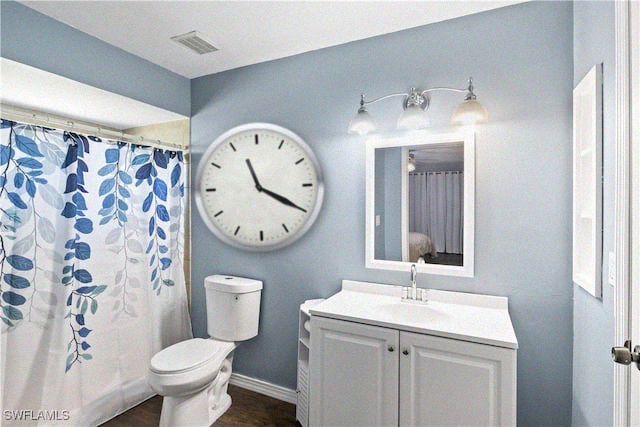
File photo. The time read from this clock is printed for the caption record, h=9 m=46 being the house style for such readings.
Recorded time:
h=11 m=20
